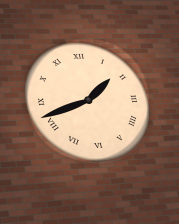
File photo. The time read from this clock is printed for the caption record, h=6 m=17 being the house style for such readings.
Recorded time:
h=1 m=42
